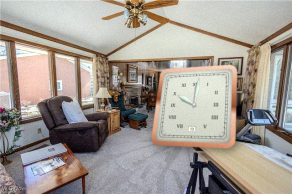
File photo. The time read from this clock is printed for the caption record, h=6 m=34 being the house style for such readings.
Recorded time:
h=10 m=1
